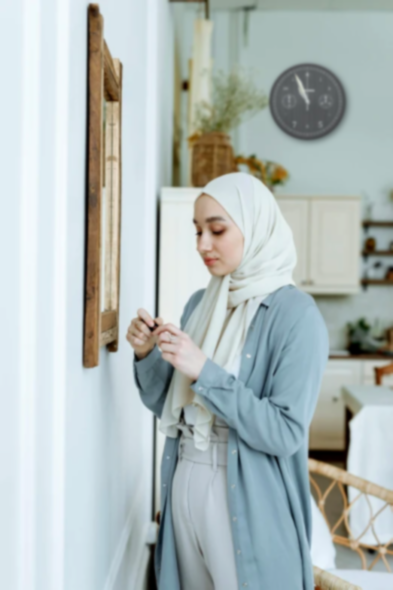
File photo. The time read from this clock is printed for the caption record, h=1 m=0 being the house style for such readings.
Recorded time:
h=10 m=56
